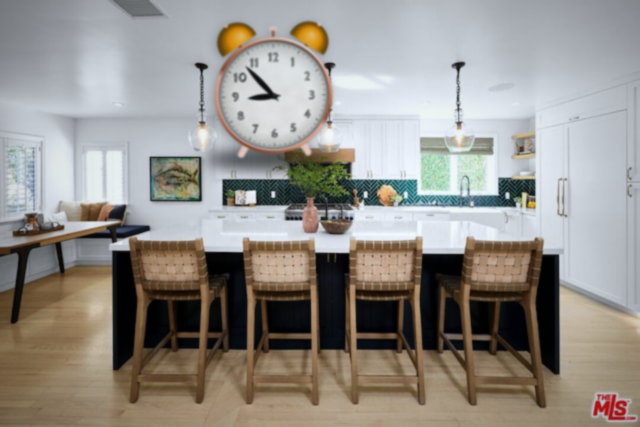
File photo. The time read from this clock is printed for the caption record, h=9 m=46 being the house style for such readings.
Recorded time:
h=8 m=53
